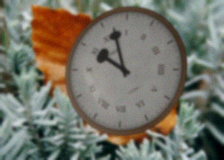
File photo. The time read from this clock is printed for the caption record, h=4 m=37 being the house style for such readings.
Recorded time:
h=11 m=2
